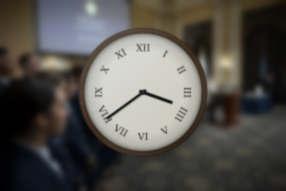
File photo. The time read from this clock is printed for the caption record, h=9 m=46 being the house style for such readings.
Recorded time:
h=3 m=39
